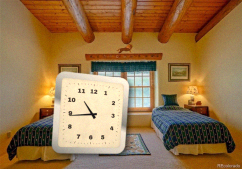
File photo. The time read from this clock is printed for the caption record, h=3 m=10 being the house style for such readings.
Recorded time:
h=10 m=44
